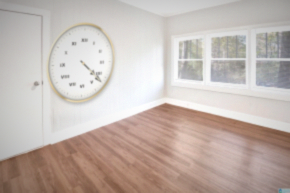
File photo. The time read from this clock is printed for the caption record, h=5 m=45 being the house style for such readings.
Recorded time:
h=4 m=22
